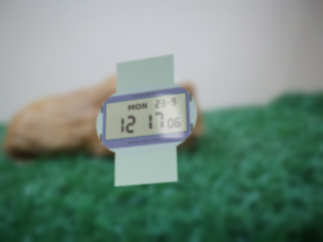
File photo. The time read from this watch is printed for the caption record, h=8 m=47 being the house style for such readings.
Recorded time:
h=12 m=17
